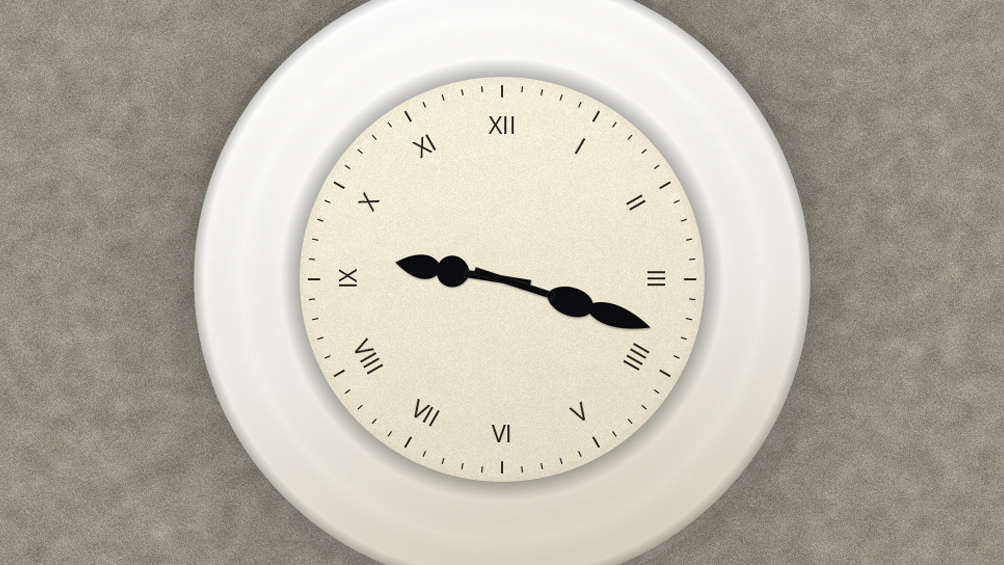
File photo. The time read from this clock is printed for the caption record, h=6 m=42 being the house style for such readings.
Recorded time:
h=9 m=18
